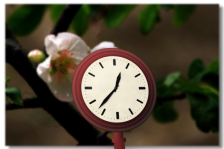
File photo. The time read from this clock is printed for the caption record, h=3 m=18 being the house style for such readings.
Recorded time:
h=12 m=37
